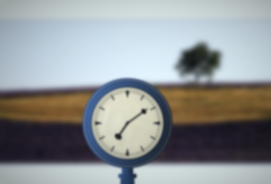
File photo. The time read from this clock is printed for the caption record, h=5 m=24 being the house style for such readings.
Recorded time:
h=7 m=9
